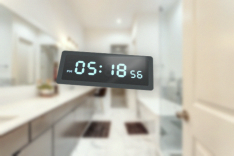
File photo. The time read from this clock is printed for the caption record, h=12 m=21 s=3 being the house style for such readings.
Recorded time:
h=5 m=18 s=56
